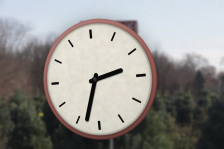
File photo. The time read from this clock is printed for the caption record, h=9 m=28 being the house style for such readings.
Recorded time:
h=2 m=33
